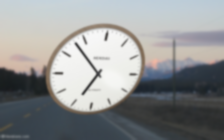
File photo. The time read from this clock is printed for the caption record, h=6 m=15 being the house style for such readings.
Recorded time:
h=6 m=53
